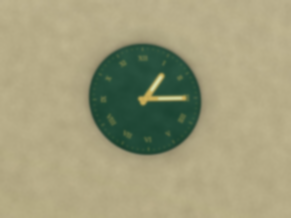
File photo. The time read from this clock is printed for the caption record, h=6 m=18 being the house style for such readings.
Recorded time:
h=1 m=15
